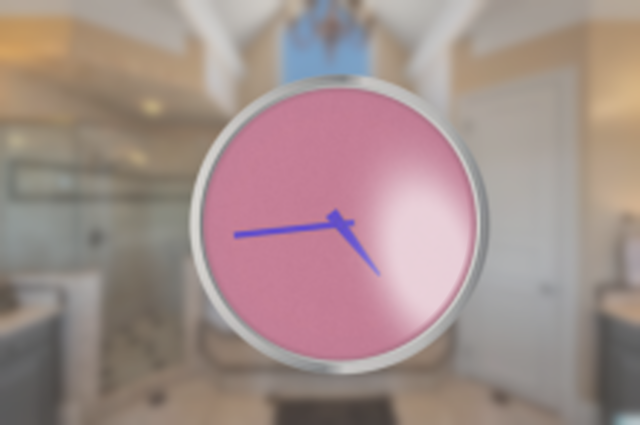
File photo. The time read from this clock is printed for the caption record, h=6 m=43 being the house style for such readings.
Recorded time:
h=4 m=44
